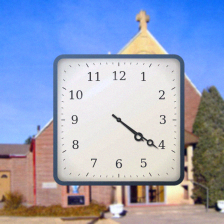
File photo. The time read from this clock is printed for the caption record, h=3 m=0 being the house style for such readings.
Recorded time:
h=4 m=21
